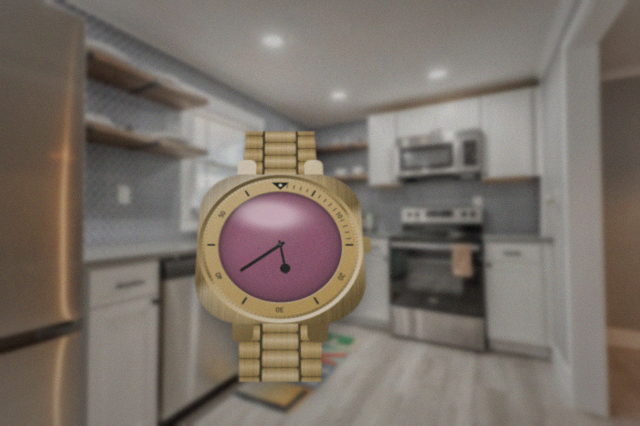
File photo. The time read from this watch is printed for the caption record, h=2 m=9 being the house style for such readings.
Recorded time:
h=5 m=39
